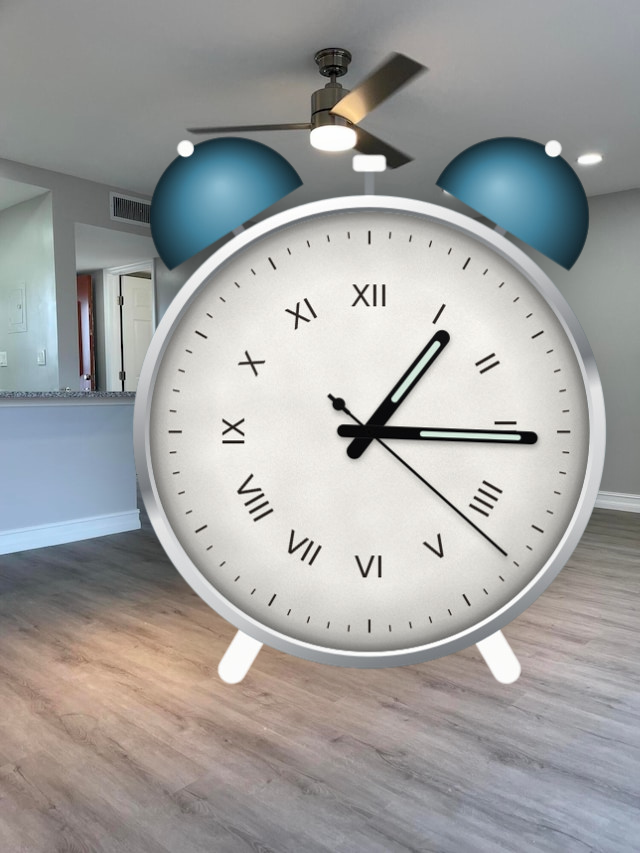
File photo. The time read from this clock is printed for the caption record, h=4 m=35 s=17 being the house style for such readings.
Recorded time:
h=1 m=15 s=22
